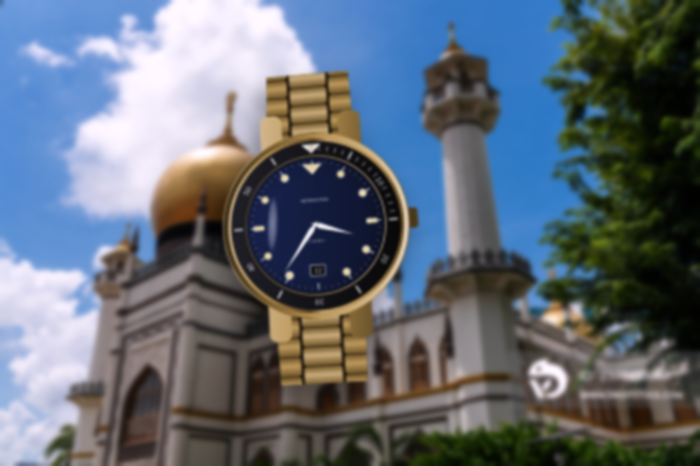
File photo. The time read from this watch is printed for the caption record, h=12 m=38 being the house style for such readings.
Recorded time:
h=3 m=36
